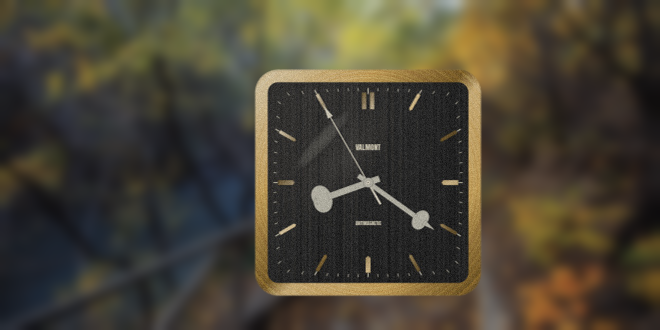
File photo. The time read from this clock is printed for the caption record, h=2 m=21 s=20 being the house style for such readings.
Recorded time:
h=8 m=20 s=55
